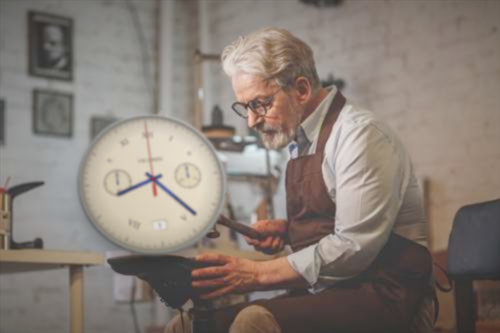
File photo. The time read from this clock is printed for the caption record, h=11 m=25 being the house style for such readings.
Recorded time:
h=8 m=23
